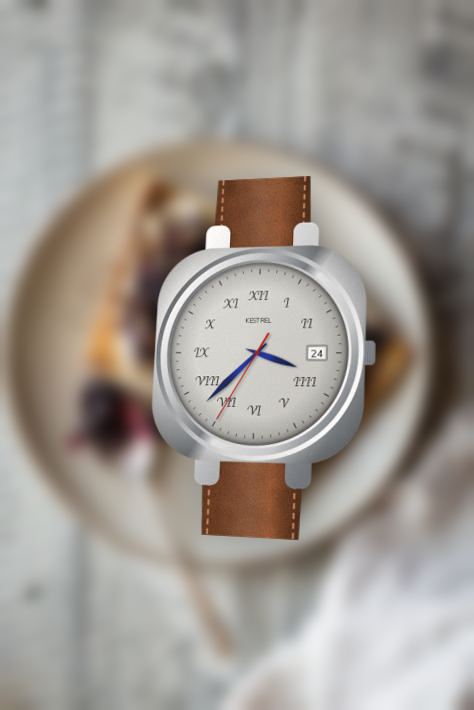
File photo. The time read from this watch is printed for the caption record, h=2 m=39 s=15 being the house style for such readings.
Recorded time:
h=3 m=37 s=35
